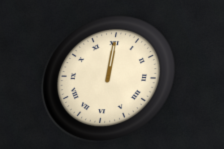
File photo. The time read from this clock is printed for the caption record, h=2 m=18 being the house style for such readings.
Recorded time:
h=12 m=0
